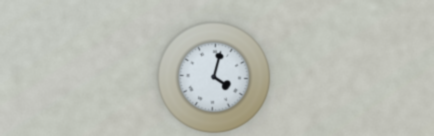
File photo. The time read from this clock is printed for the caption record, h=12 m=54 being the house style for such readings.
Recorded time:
h=4 m=2
